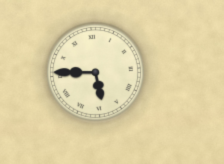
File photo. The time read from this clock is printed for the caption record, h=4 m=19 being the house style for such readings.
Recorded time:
h=5 m=46
